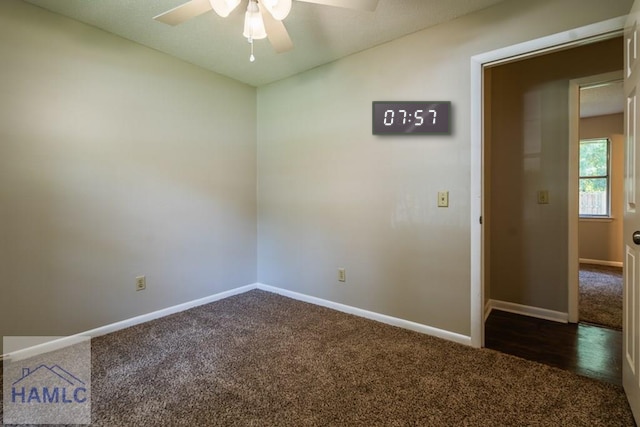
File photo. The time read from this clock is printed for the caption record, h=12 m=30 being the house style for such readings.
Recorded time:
h=7 m=57
